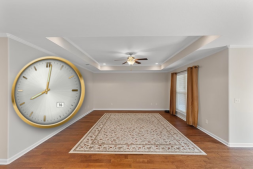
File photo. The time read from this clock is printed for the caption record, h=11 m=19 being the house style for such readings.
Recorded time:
h=8 m=1
